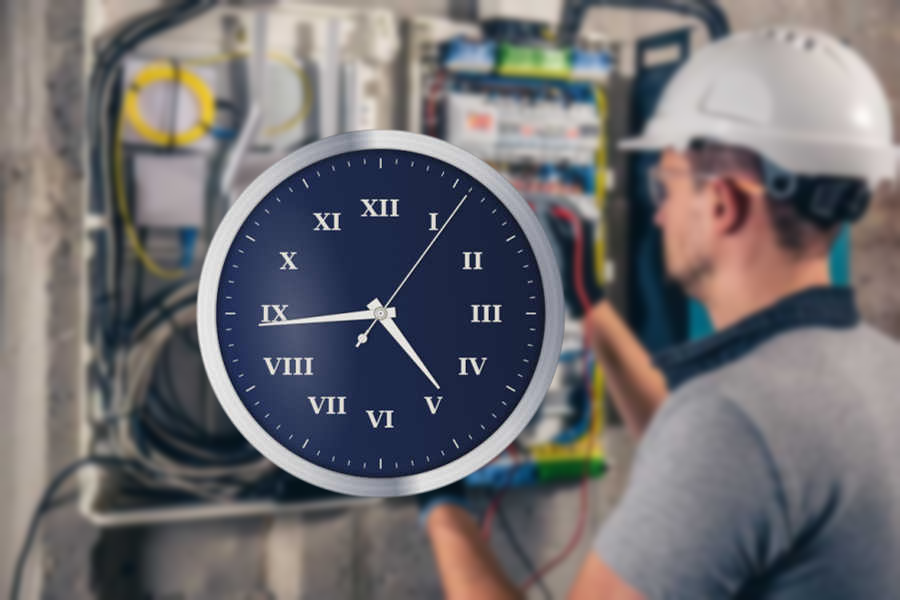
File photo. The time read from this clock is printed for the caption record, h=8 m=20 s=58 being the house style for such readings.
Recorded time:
h=4 m=44 s=6
